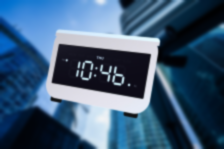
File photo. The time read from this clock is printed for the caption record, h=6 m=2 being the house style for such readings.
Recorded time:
h=10 m=46
